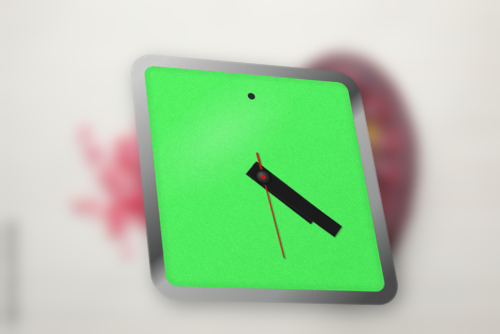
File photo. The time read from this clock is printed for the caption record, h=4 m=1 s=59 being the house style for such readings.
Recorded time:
h=4 m=21 s=29
